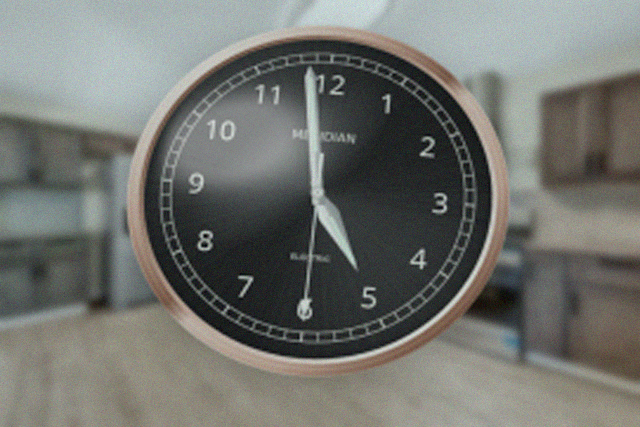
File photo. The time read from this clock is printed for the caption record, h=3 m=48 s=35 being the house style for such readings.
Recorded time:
h=4 m=58 s=30
